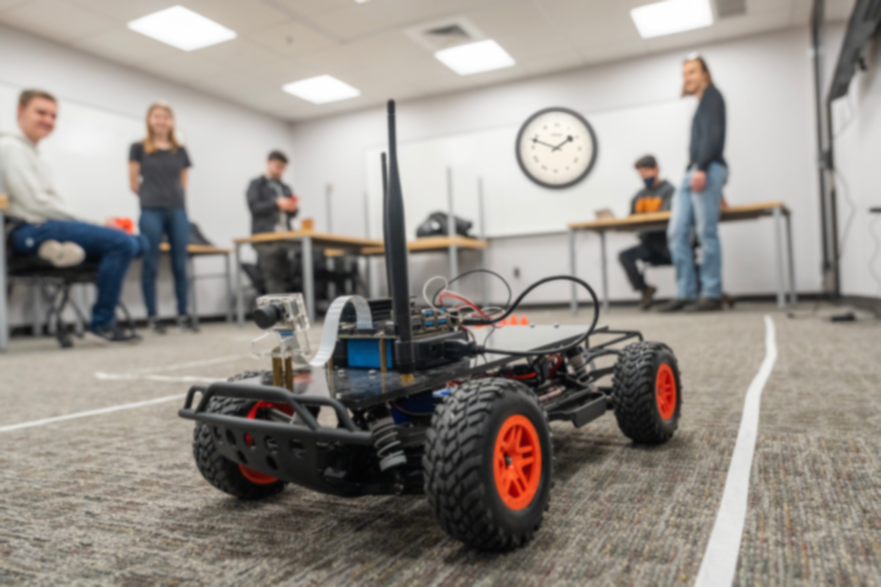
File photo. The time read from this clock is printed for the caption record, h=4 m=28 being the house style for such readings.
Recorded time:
h=1 m=48
